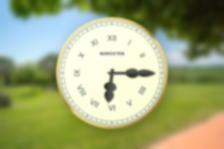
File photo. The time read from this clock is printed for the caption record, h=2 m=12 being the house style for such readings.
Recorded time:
h=6 m=15
